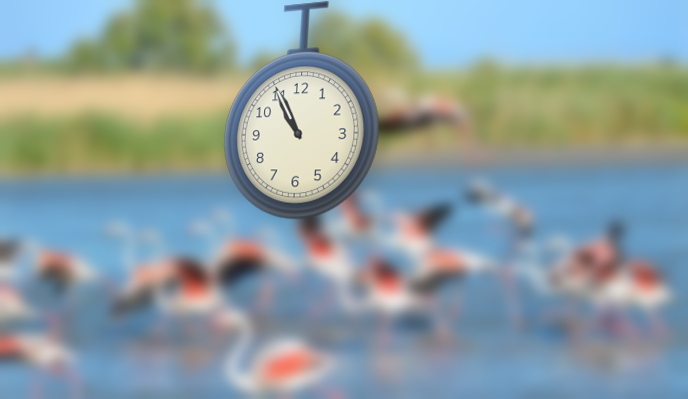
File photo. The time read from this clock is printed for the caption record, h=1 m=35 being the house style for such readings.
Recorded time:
h=10 m=55
